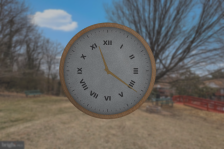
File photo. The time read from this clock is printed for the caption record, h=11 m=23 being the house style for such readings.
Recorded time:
h=11 m=21
